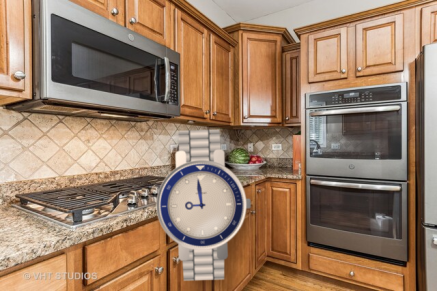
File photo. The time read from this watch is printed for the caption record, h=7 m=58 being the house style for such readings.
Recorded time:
h=8 m=59
